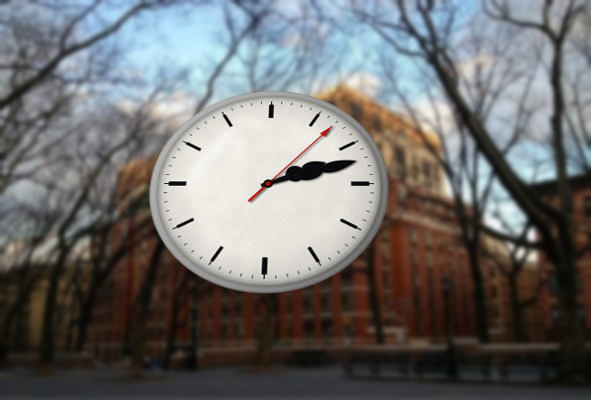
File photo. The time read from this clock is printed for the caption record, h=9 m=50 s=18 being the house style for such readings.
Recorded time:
h=2 m=12 s=7
